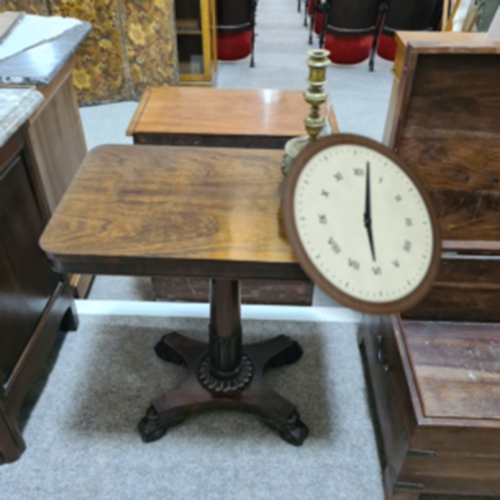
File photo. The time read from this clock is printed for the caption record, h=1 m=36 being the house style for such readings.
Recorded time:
h=6 m=2
